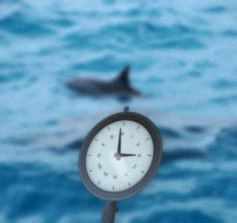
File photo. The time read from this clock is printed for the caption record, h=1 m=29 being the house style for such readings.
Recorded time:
h=2 m=59
